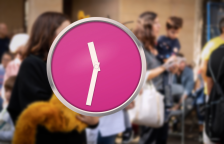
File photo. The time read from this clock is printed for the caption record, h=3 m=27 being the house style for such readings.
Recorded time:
h=11 m=32
